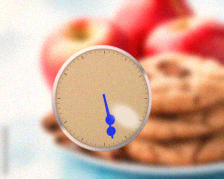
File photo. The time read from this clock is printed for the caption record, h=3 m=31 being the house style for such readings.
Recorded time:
h=5 m=28
